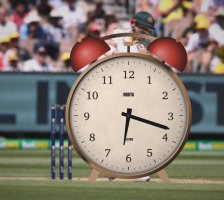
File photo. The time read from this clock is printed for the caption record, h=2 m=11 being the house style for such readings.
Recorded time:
h=6 m=18
